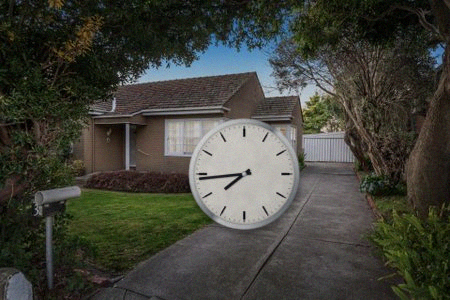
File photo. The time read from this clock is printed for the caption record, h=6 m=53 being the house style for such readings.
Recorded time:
h=7 m=44
